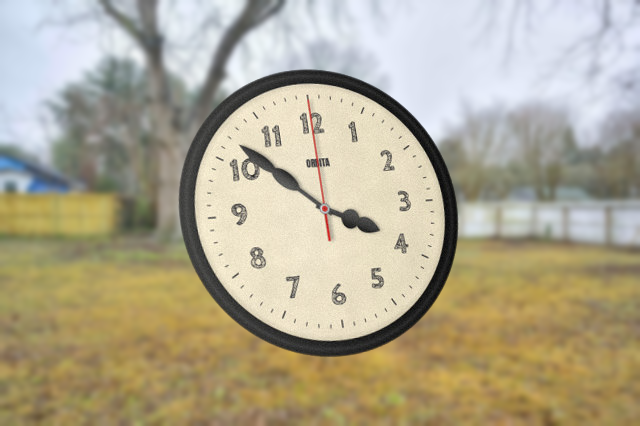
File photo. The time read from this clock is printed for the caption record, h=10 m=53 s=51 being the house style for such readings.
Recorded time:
h=3 m=52 s=0
